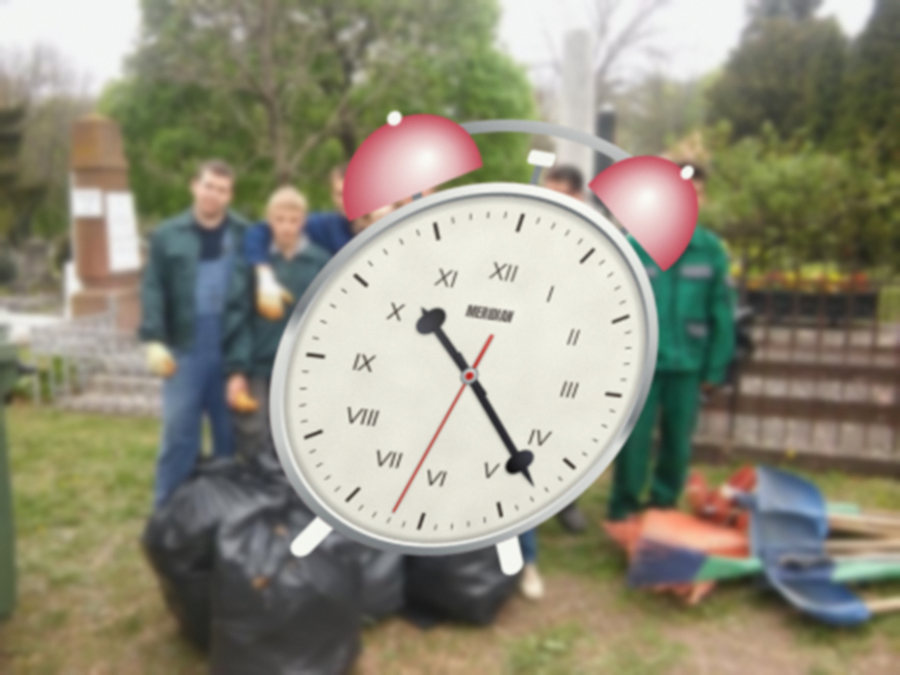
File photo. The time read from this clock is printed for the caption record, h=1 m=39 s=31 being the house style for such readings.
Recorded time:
h=10 m=22 s=32
